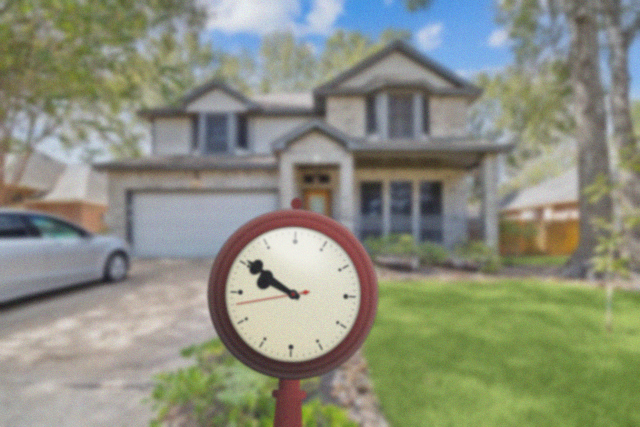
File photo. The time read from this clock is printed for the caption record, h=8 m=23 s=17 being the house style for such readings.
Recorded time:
h=9 m=50 s=43
